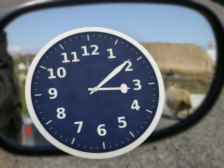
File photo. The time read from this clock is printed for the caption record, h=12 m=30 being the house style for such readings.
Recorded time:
h=3 m=9
